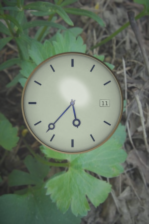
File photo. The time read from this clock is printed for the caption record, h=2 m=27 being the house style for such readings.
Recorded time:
h=5 m=37
